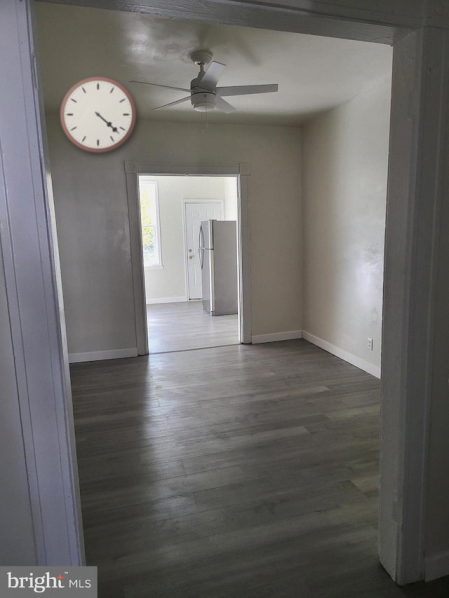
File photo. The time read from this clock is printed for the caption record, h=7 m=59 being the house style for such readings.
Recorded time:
h=4 m=22
